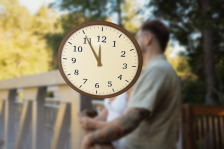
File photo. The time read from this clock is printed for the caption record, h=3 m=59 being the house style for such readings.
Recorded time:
h=11 m=55
